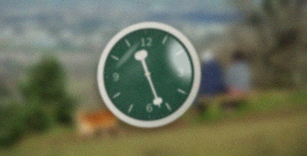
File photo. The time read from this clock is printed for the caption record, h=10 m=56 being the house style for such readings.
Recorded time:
h=11 m=27
